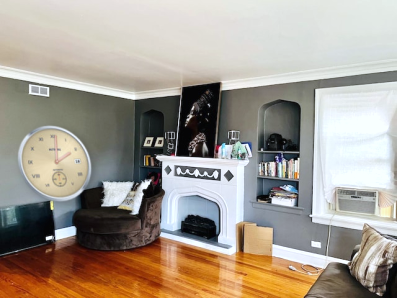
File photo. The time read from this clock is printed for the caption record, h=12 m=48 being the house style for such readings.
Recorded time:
h=2 m=1
